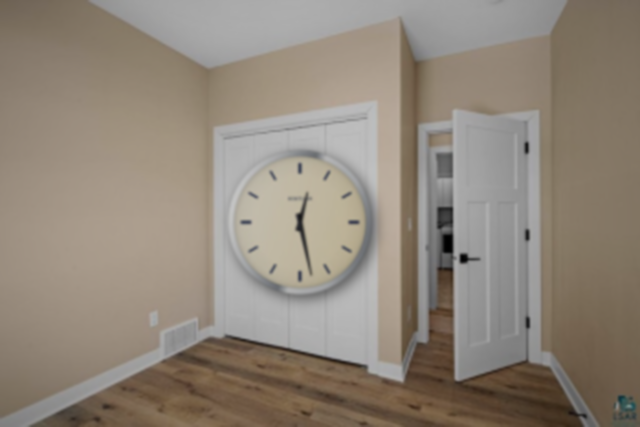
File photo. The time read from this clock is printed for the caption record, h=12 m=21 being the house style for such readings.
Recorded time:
h=12 m=28
